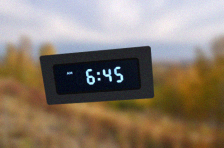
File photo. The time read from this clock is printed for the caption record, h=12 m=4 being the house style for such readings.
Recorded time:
h=6 m=45
